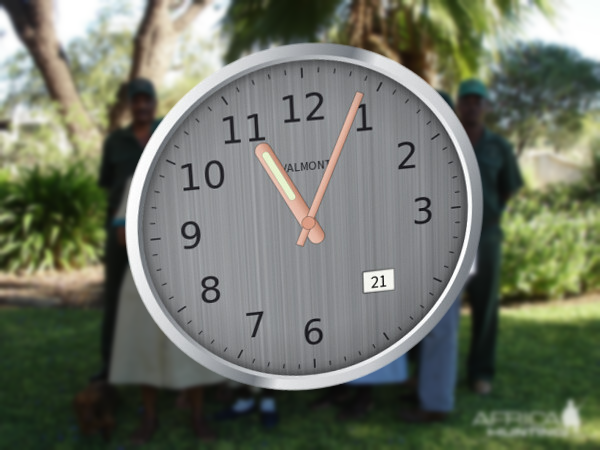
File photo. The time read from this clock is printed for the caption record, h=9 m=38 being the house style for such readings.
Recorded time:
h=11 m=4
